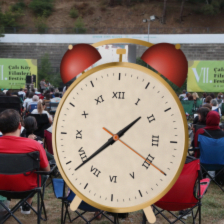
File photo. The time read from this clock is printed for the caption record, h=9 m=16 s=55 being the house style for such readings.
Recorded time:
h=1 m=38 s=20
